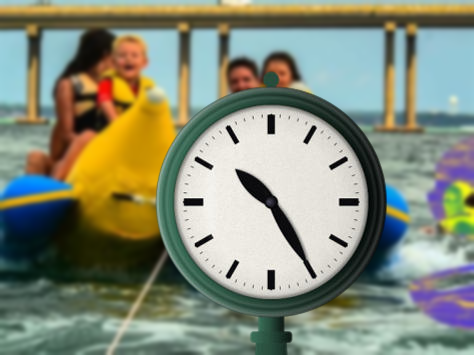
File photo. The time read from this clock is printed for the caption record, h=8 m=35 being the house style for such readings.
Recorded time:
h=10 m=25
